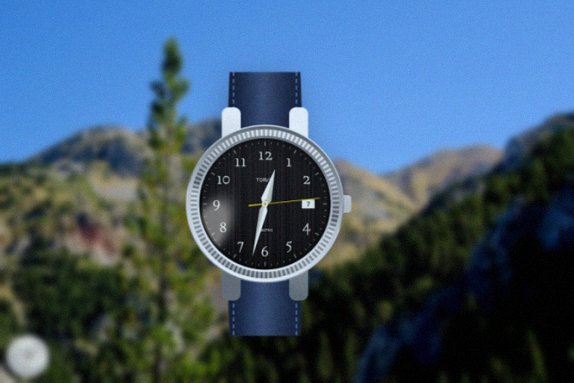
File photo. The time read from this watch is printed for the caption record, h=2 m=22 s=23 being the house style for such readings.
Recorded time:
h=12 m=32 s=14
